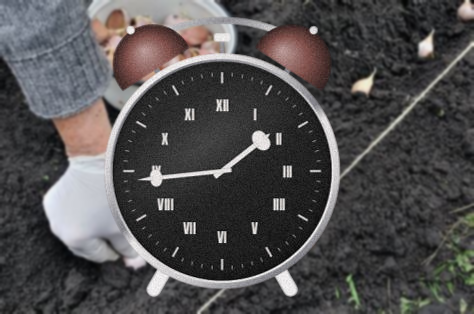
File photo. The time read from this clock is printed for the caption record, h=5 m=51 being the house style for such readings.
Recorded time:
h=1 m=44
